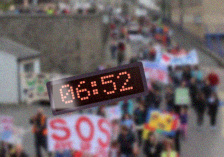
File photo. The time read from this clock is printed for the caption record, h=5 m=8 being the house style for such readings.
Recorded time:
h=6 m=52
